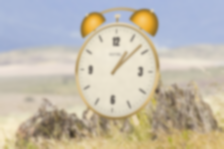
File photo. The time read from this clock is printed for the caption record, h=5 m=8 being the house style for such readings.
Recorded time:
h=1 m=8
